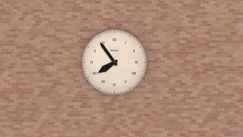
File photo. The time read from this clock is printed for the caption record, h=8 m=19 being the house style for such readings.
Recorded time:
h=7 m=54
